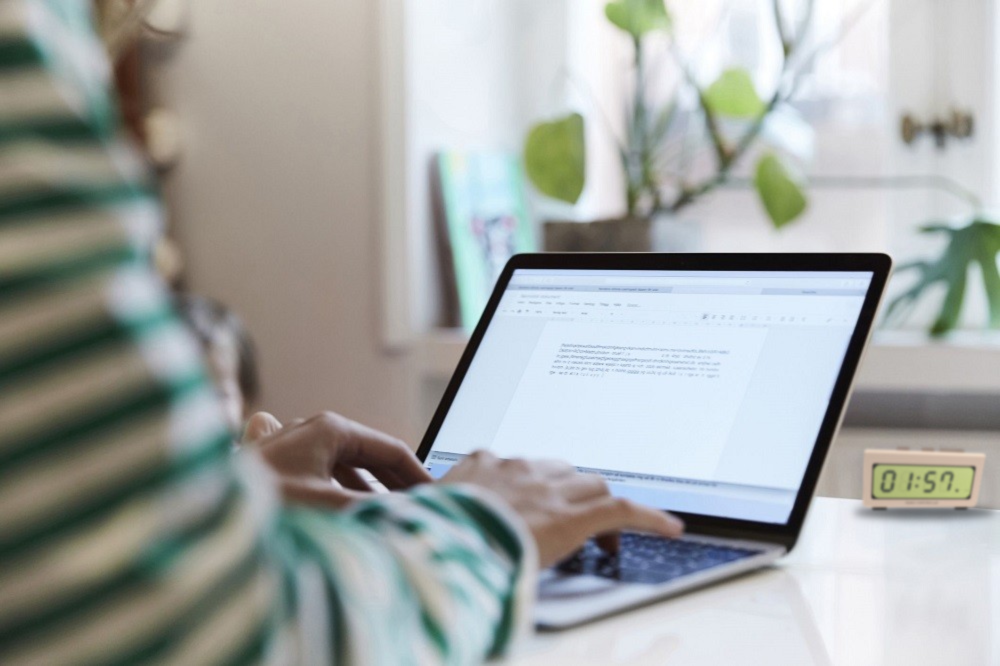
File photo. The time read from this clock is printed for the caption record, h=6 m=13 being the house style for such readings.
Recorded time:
h=1 m=57
